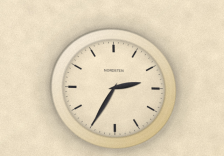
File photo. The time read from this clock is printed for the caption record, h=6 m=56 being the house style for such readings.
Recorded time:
h=2 m=35
